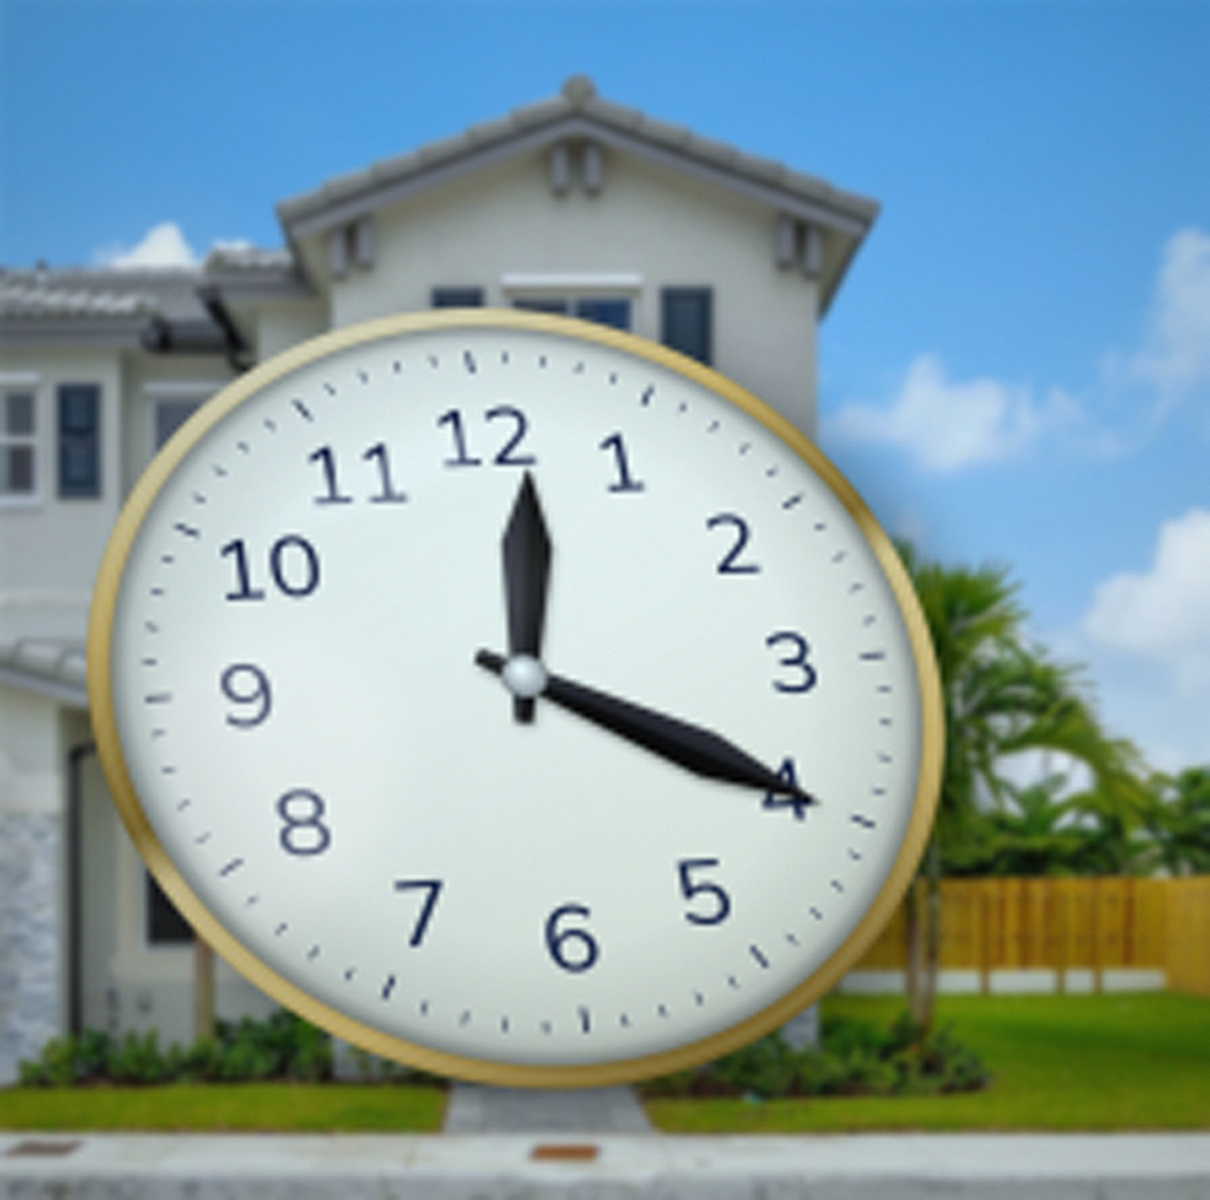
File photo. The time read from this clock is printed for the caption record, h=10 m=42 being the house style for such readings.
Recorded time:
h=12 m=20
